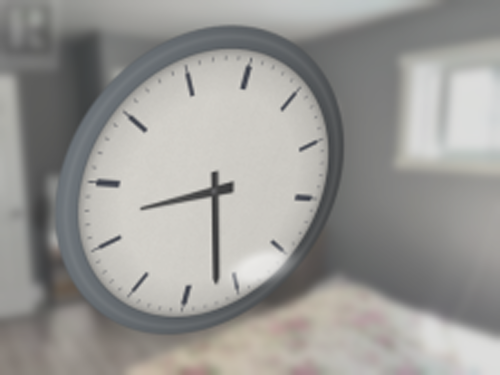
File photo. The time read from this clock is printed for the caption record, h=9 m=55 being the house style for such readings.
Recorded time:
h=8 m=27
